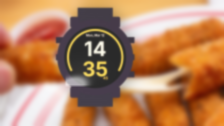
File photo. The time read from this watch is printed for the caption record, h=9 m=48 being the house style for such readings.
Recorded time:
h=14 m=35
